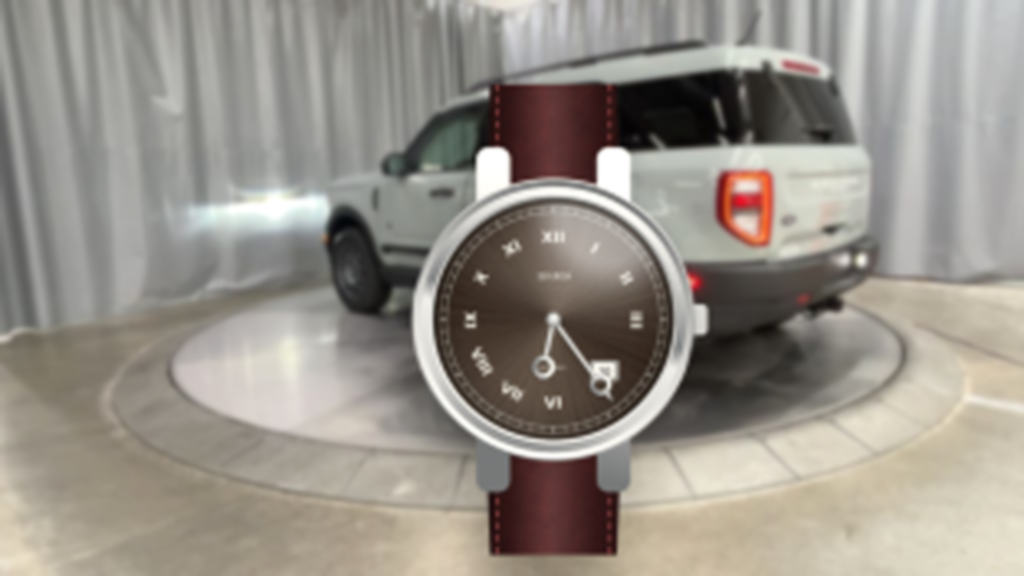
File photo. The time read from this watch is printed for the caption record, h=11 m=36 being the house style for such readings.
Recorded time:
h=6 m=24
